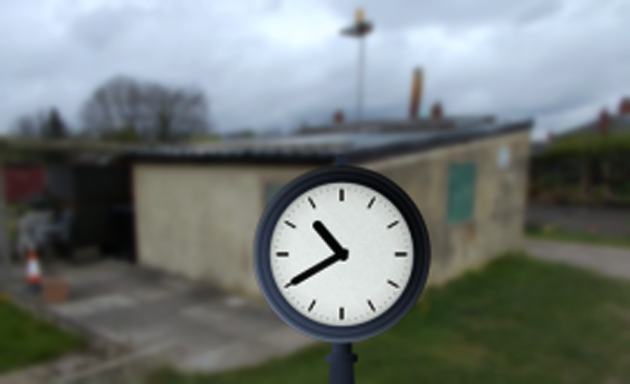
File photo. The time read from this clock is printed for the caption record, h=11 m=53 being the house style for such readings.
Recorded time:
h=10 m=40
